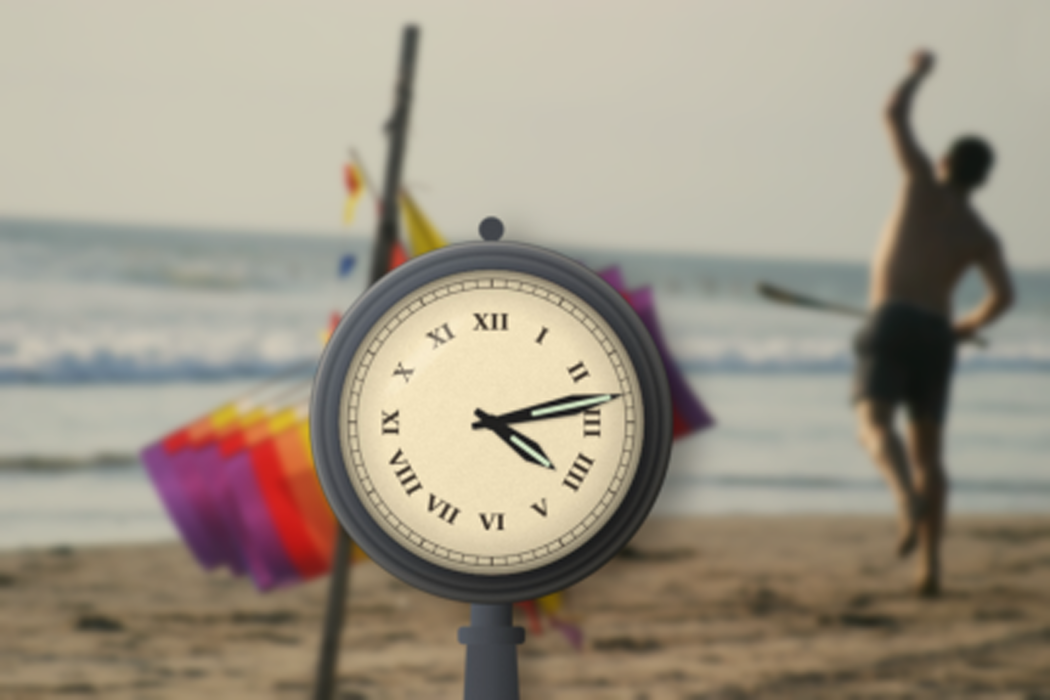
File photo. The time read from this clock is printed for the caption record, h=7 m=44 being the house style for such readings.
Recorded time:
h=4 m=13
